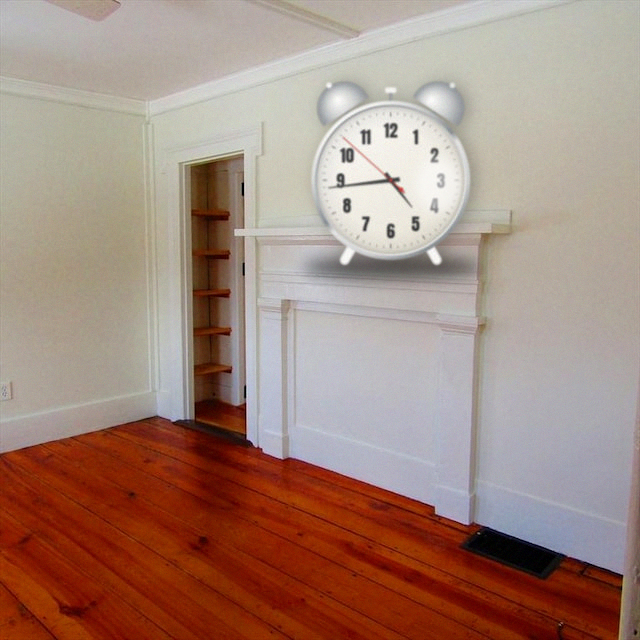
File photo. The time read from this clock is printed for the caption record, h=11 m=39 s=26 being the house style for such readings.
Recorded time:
h=4 m=43 s=52
